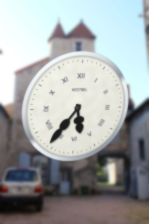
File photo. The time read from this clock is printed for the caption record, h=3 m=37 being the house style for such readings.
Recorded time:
h=5 m=36
